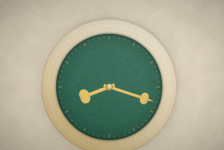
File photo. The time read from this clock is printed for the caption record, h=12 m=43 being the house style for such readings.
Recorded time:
h=8 m=18
